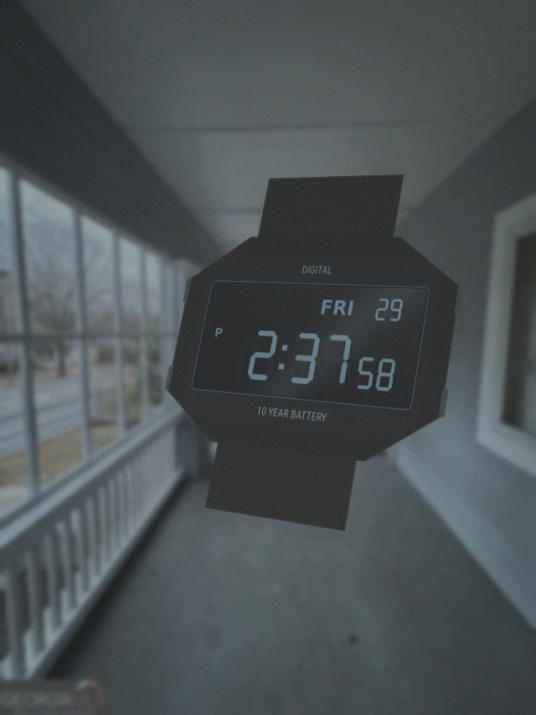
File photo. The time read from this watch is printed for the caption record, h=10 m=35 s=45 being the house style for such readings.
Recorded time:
h=2 m=37 s=58
